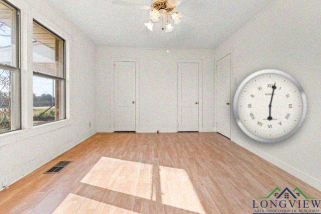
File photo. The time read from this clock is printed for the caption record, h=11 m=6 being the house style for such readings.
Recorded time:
h=6 m=2
